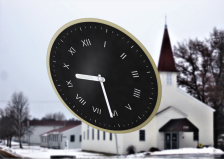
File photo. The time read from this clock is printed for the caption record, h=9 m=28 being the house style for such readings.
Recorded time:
h=9 m=31
